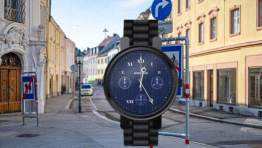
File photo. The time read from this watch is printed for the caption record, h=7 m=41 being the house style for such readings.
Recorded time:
h=12 m=25
